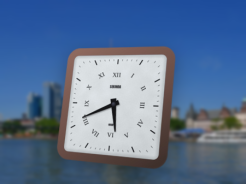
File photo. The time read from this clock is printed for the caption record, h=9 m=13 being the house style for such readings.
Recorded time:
h=5 m=41
